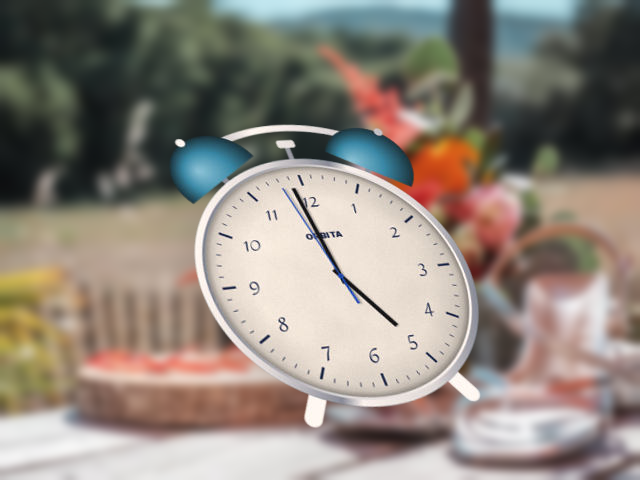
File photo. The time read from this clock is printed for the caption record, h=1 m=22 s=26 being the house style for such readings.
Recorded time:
h=4 m=58 s=58
